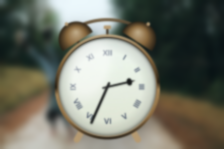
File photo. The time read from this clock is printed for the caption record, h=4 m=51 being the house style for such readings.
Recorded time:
h=2 m=34
